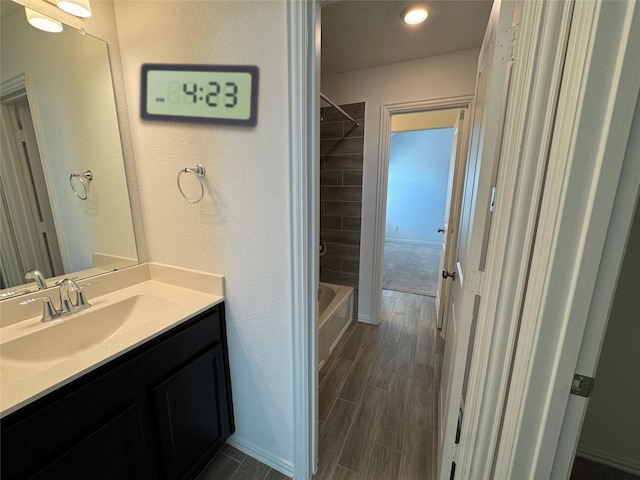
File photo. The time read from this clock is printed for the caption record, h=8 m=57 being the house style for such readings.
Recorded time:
h=4 m=23
